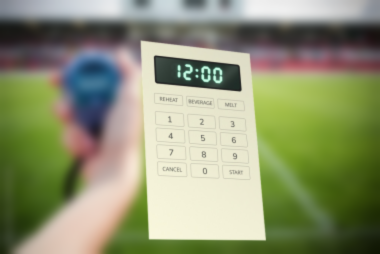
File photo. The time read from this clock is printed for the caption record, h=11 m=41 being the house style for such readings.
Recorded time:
h=12 m=0
